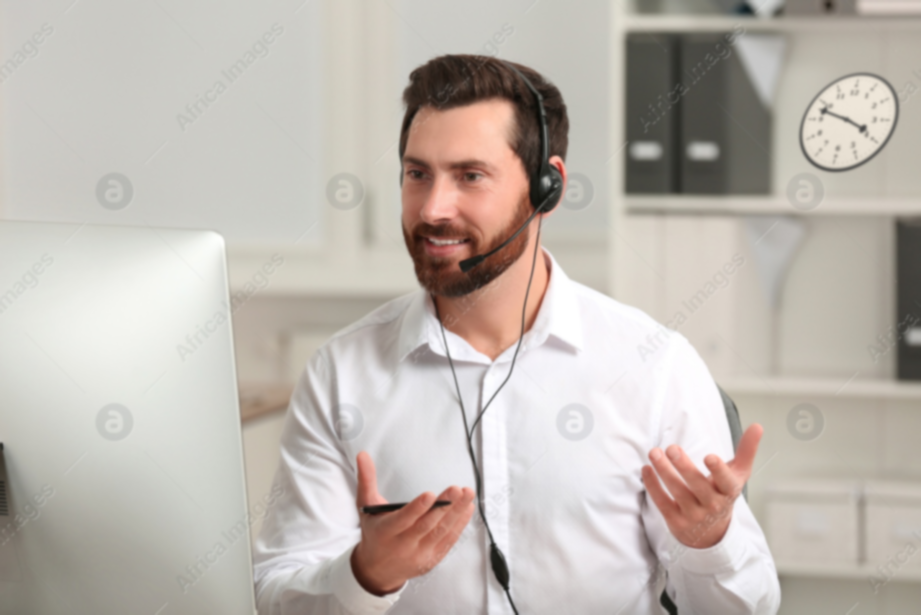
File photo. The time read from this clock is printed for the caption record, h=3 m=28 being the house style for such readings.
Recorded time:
h=3 m=48
